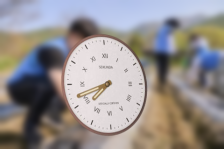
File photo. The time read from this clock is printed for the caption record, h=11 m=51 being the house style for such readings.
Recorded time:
h=7 m=42
